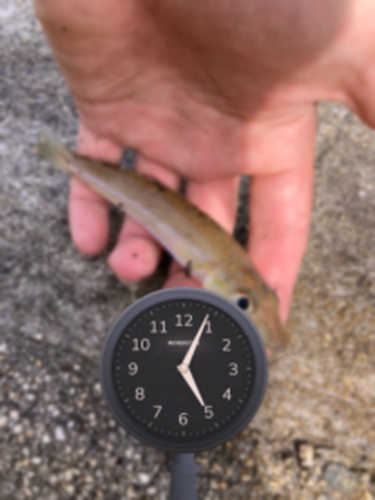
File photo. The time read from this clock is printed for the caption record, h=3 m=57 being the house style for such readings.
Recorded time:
h=5 m=4
